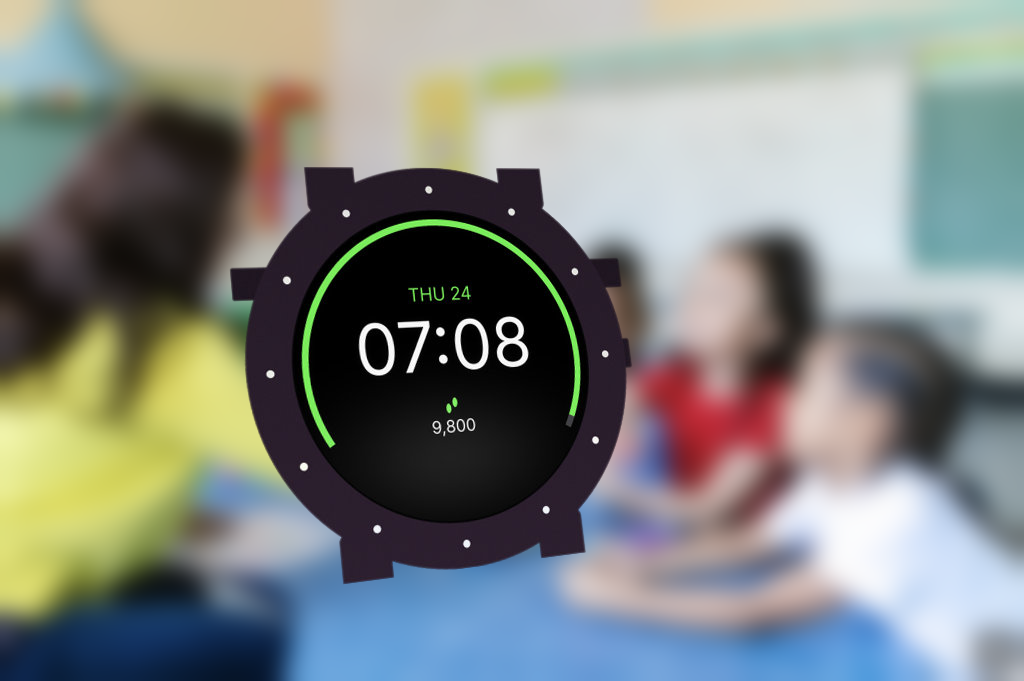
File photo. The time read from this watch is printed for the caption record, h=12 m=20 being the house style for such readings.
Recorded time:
h=7 m=8
